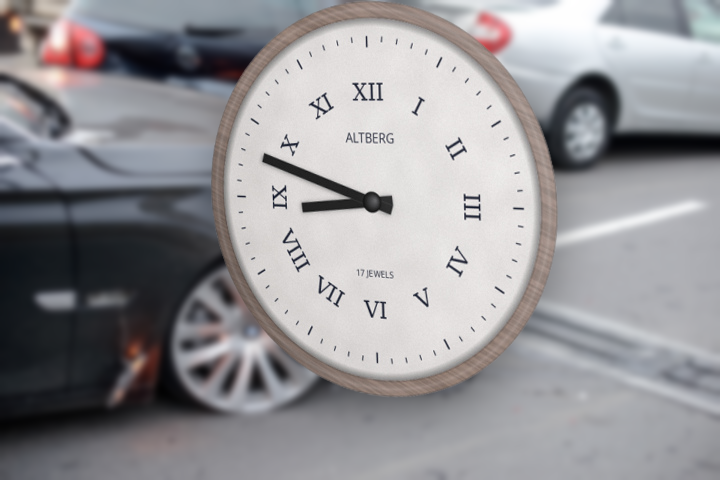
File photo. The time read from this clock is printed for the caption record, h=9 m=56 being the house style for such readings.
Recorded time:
h=8 m=48
